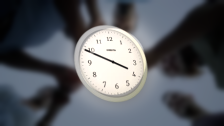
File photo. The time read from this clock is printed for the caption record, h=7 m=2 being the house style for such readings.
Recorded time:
h=3 m=49
